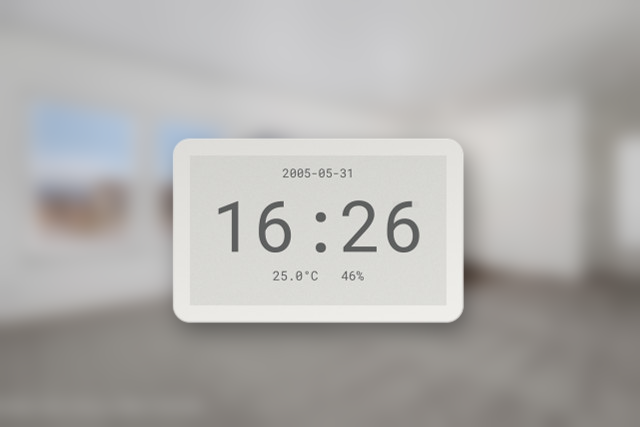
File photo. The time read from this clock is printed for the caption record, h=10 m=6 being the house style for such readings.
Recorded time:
h=16 m=26
